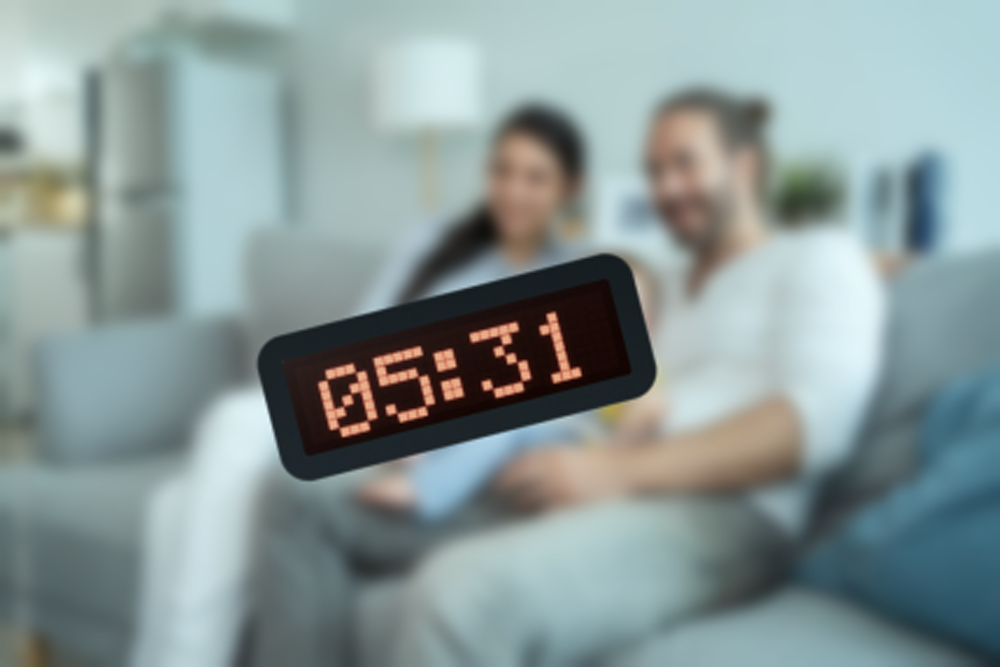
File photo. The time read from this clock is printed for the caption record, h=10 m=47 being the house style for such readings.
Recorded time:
h=5 m=31
